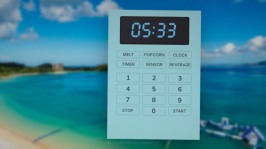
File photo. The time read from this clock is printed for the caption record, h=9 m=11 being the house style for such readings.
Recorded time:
h=5 m=33
